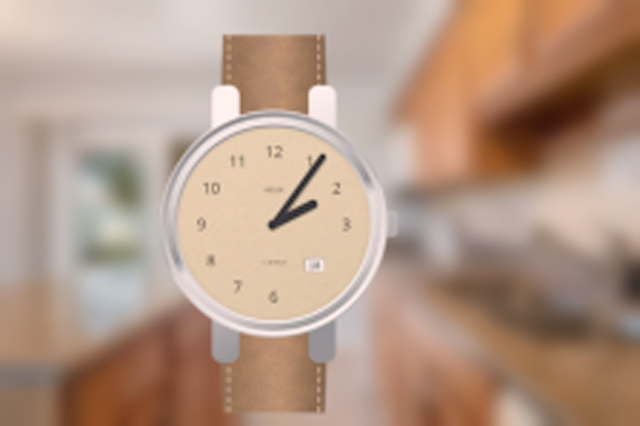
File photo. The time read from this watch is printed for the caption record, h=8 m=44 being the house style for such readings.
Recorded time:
h=2 m=6
